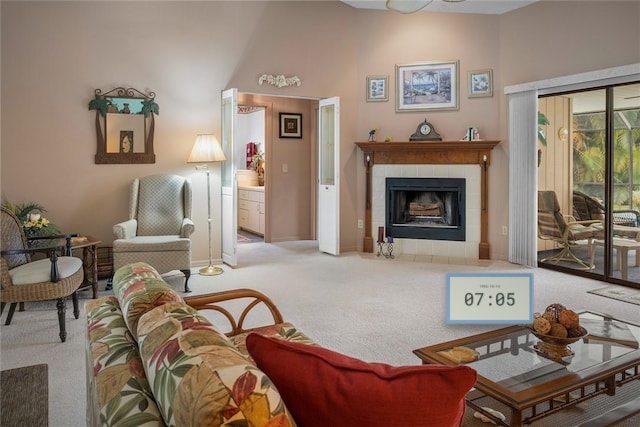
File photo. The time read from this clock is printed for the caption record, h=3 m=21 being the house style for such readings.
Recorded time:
h=7 m=5
